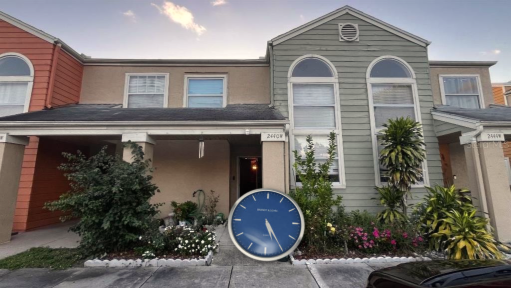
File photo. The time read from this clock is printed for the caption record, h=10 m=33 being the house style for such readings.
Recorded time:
h=5 m=25
